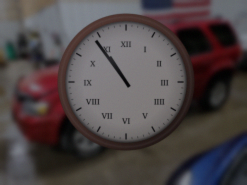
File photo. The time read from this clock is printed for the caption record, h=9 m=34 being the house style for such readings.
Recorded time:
h=10 m=54
